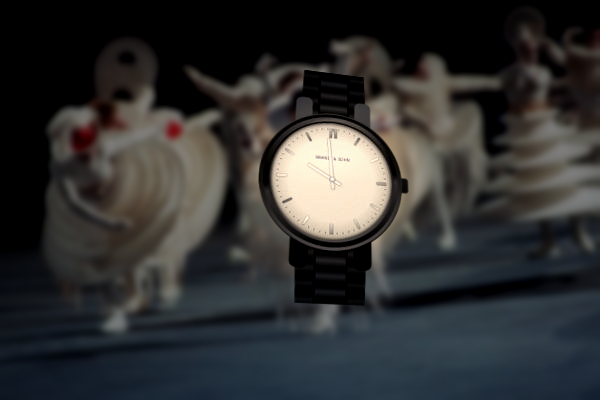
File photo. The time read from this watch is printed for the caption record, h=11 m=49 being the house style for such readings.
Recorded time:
h=9 m=59
